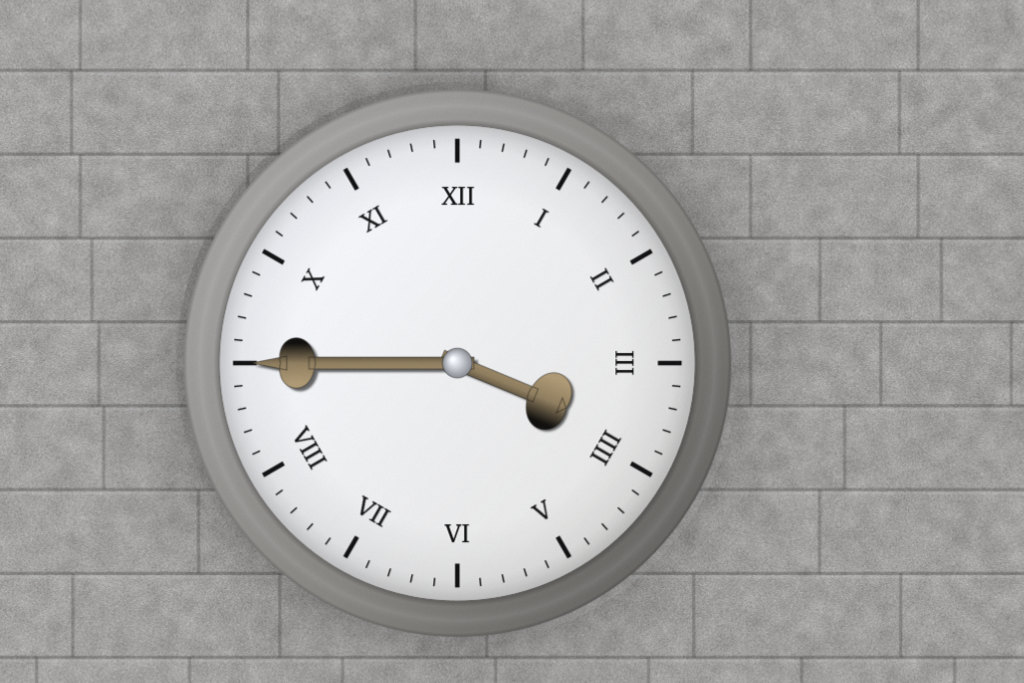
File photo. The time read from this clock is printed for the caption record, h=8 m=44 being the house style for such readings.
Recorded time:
h=3 m=45
